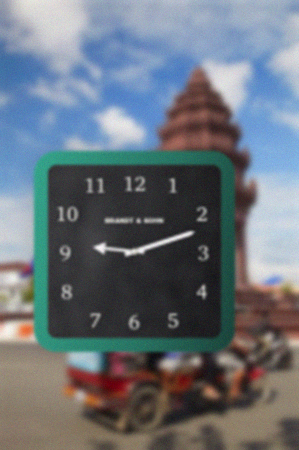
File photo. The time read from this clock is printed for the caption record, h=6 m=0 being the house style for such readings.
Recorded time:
h=9 m=12
